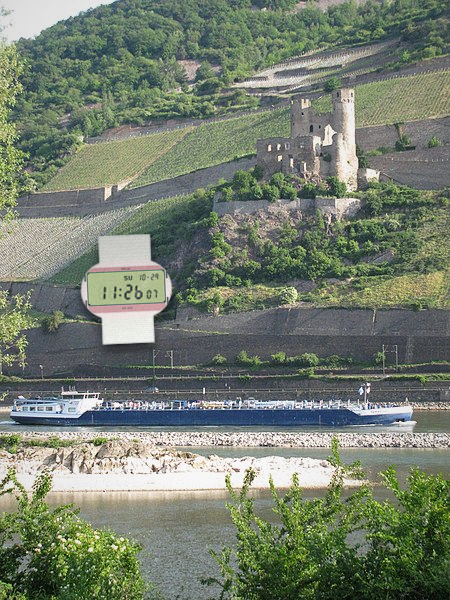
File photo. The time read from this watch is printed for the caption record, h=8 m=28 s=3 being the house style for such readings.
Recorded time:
h=11 m=26 s=7
